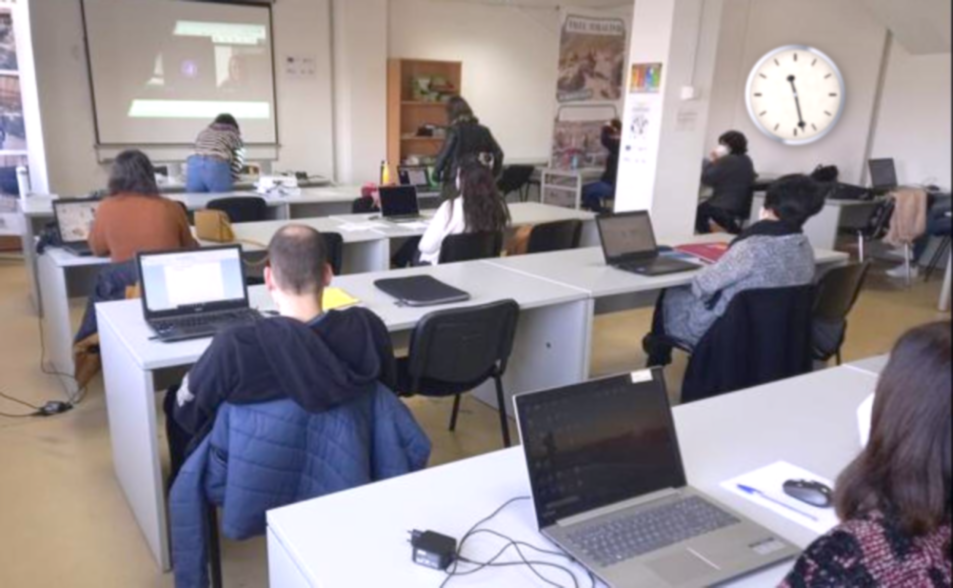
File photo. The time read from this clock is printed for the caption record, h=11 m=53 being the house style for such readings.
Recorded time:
h=11 m=28
